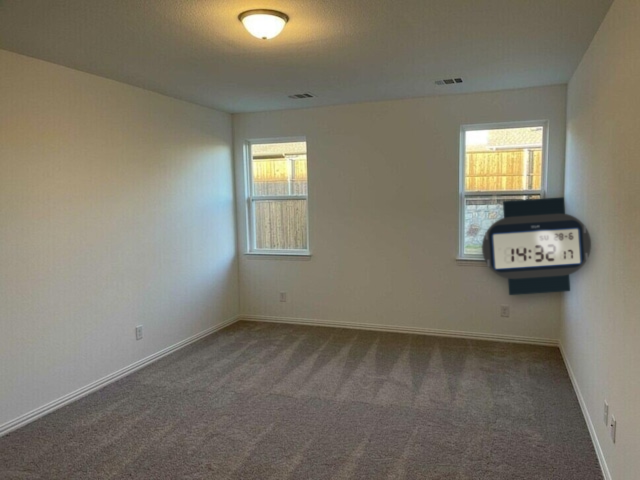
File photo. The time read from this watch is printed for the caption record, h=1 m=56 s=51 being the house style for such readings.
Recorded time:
h=14 m=32 s=17
